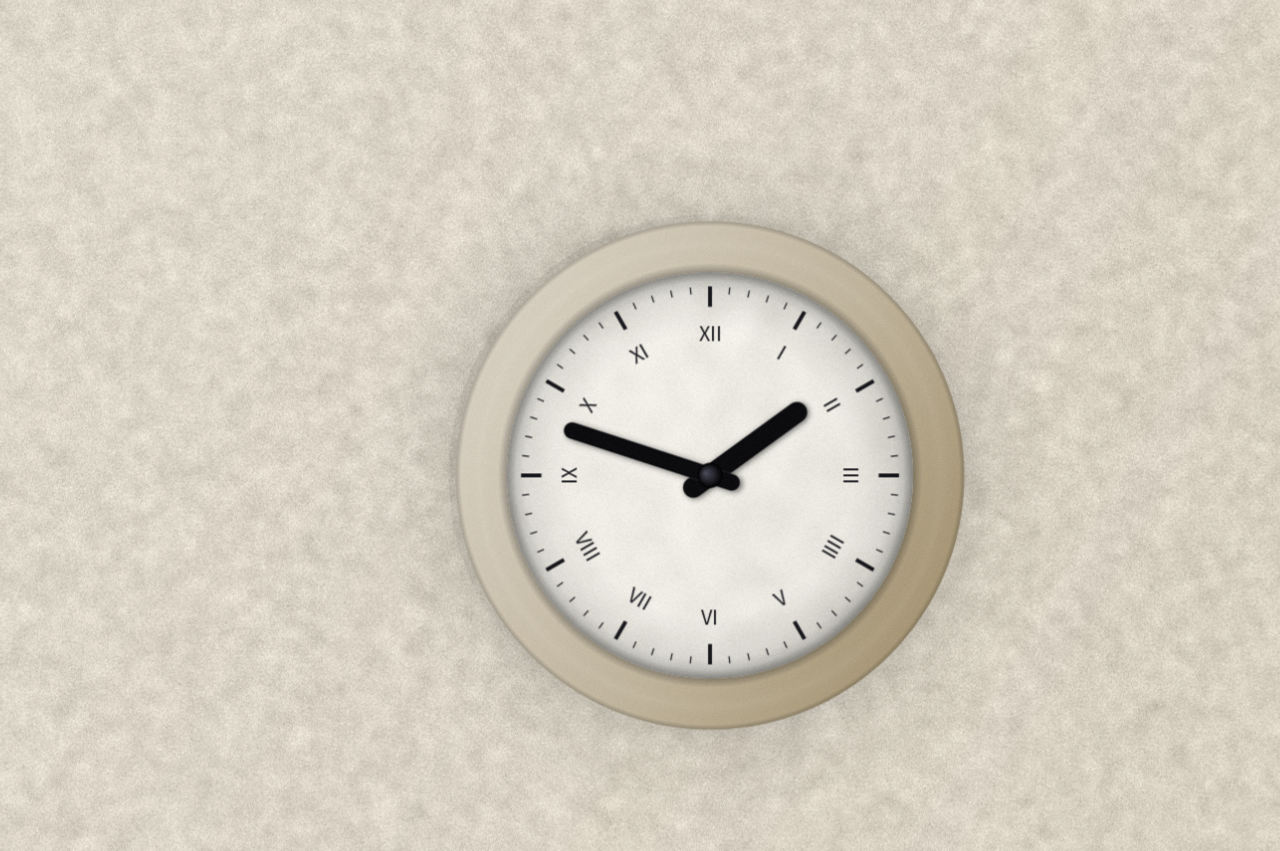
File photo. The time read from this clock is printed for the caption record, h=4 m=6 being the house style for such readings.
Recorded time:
h=1 m=48
